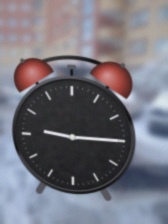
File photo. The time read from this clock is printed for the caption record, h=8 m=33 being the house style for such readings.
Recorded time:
h=9 m=15
